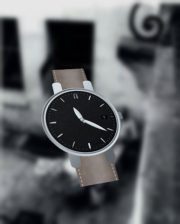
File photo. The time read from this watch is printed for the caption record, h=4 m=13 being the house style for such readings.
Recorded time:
h=11 m=21
